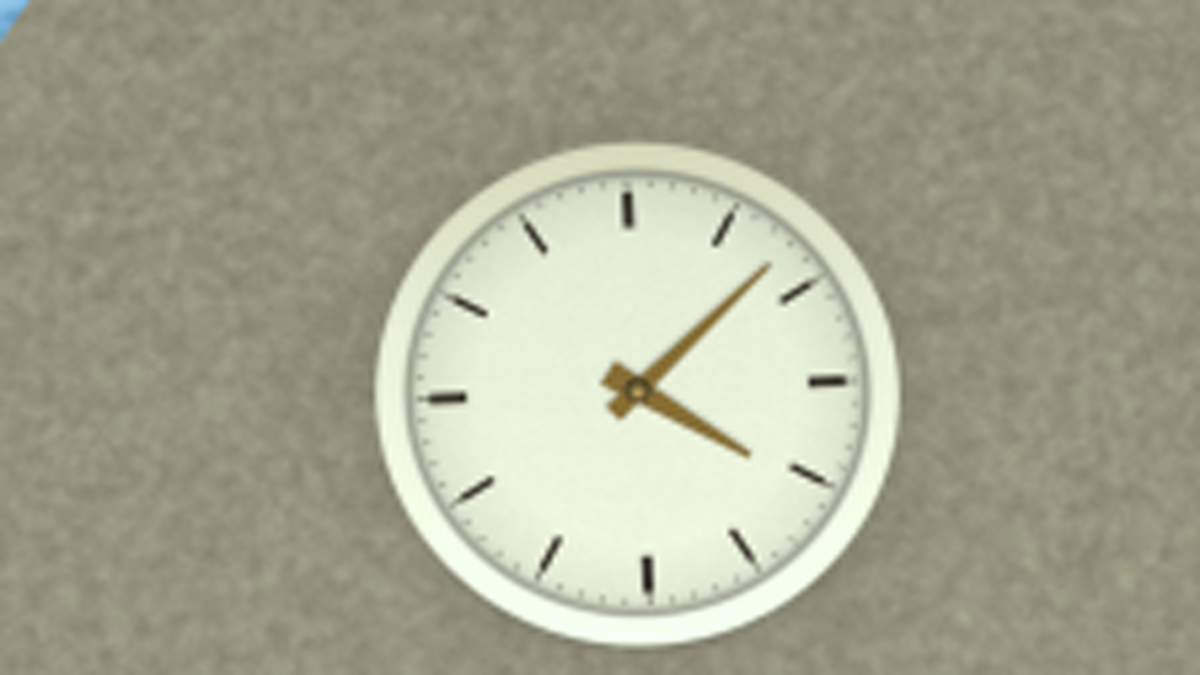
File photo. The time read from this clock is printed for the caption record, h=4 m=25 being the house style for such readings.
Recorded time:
h=4 m=8
